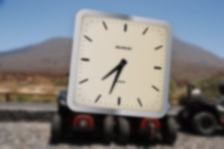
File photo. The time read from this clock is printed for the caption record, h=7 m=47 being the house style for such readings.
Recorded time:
h=7 m=33
